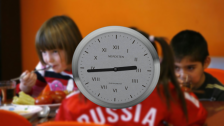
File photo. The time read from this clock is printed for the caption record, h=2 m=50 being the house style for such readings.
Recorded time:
h=2 m=44
